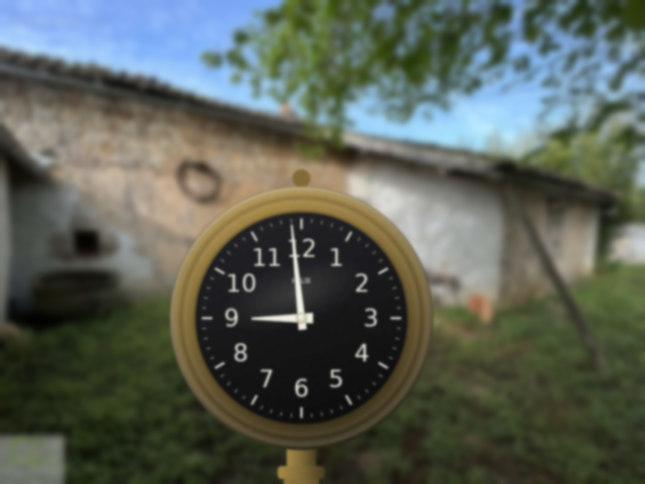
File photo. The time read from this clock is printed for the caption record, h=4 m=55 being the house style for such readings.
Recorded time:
h=8 m=59
